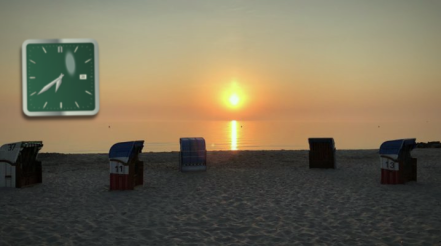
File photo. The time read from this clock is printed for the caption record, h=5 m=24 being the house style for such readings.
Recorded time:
h=6 m=39
